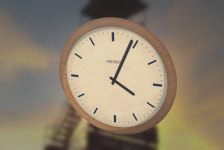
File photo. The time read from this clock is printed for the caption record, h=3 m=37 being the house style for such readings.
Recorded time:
h=4 m=4
